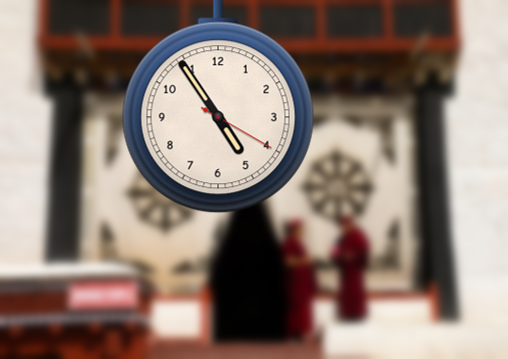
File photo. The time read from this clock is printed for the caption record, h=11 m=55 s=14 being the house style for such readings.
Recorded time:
h=4 m=54 s=20
